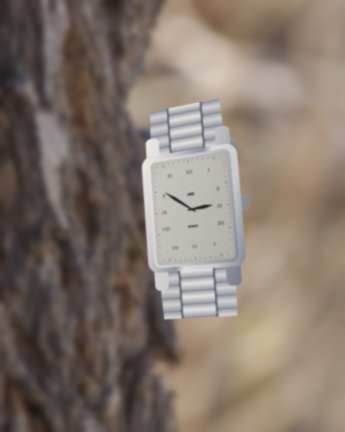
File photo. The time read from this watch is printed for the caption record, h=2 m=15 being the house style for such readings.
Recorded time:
h=2 m=51
